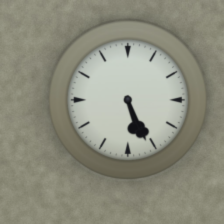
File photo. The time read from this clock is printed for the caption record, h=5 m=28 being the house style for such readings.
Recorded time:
h=5 m=26
